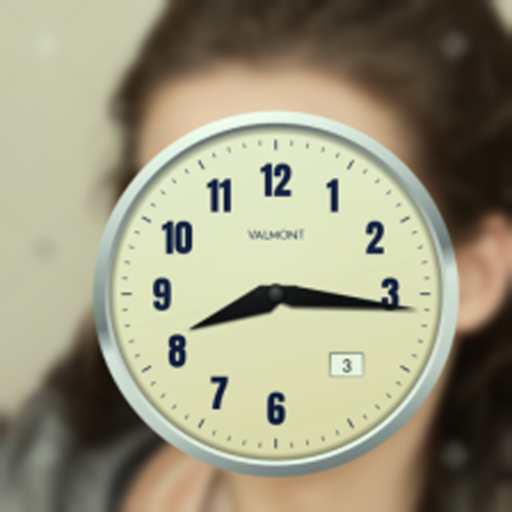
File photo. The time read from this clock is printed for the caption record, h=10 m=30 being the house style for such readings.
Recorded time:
h=8 m=16
